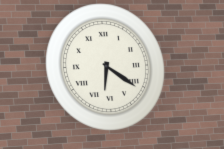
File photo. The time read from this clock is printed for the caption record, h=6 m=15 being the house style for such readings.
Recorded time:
h=6 m=21
